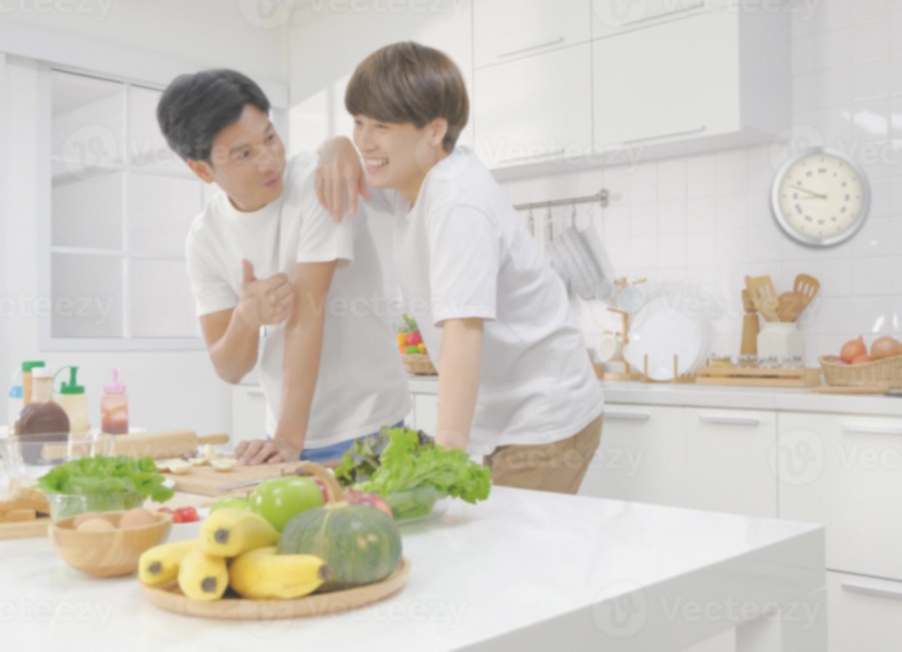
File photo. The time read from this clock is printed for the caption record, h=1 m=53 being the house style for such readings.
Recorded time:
h=8 m=48
